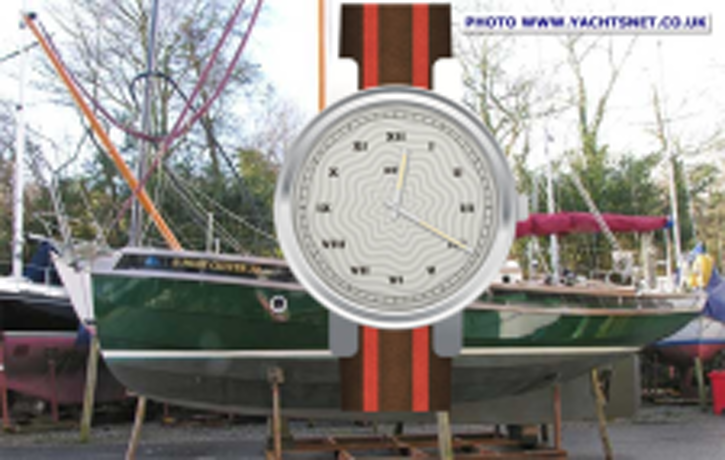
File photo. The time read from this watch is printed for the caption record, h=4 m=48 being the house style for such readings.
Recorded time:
h=12 m=20
